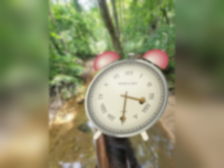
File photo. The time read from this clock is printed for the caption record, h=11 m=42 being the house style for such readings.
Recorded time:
h=3 m=30
